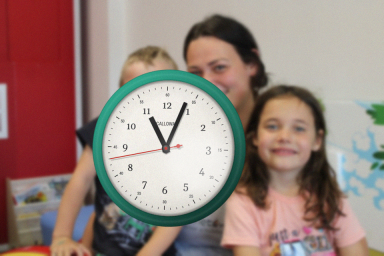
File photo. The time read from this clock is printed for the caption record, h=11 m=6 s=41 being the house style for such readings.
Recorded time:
h=11 m=3 s=43
